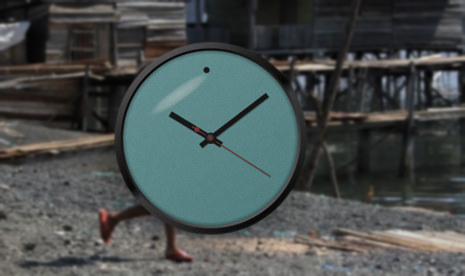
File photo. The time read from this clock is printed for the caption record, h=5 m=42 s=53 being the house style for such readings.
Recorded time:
h=10 m=9 s=21
